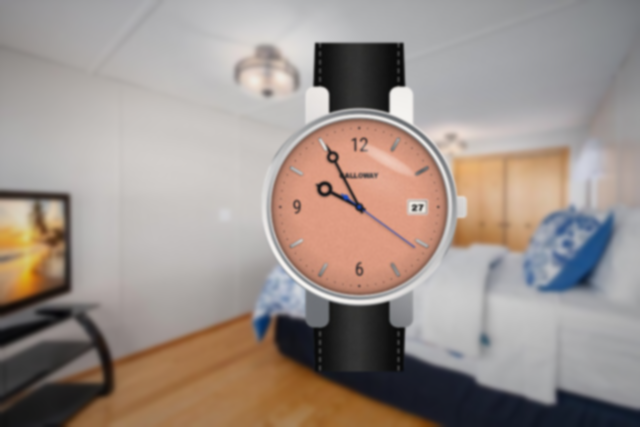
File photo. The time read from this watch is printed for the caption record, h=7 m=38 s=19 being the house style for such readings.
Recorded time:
h=9 m=55 s=21
